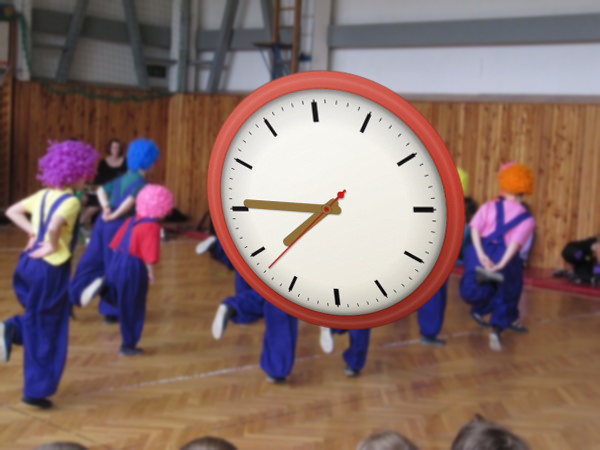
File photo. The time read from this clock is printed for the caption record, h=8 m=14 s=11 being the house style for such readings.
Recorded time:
h=7 m=45 s=38
